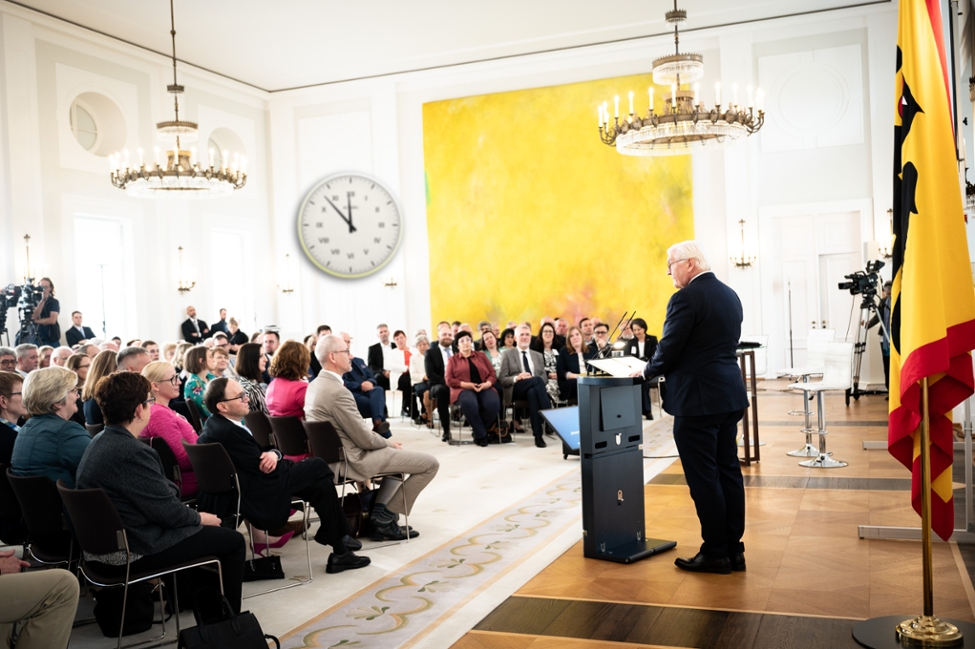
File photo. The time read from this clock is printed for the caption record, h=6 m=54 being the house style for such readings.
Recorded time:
h=11 m=53
